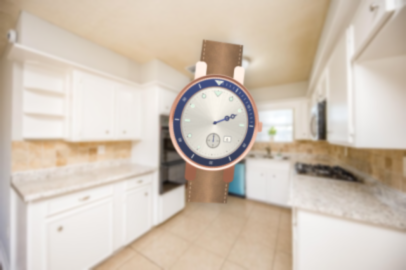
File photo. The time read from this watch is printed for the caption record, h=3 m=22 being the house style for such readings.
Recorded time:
h=2 m=11
